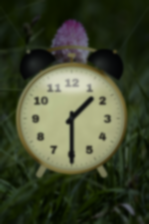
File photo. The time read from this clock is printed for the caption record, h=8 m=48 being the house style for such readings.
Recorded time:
h=1 m=30
